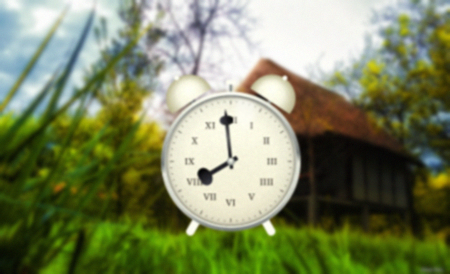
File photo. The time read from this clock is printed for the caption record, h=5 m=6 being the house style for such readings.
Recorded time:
h=7 m=59
